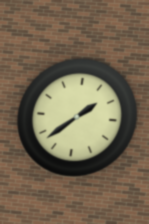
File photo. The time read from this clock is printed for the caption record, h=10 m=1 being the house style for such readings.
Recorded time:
h=1 m=38
